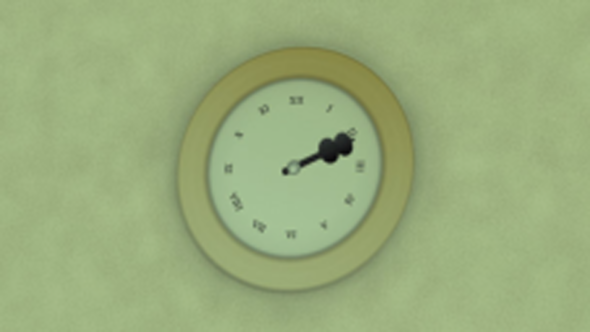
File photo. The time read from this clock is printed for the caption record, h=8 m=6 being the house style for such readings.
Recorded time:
h=2 m=11
